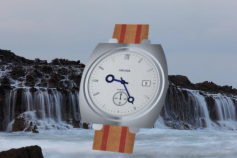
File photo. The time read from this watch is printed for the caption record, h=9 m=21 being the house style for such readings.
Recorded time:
h=9 m=25
